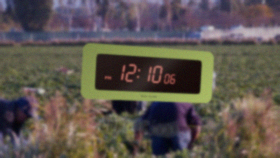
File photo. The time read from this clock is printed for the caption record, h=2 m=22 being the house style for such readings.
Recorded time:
h=12 m=10
